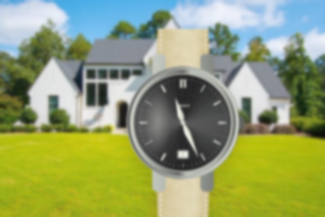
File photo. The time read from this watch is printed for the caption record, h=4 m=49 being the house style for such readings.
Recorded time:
h=11 m=26
